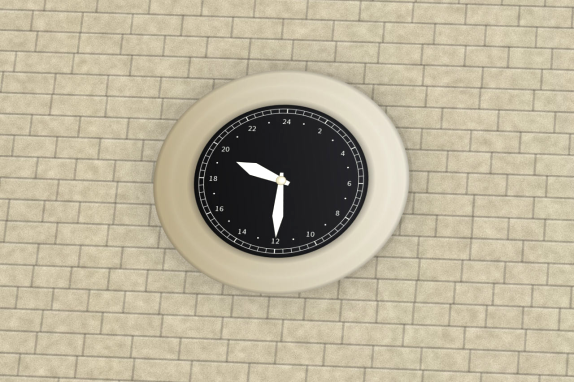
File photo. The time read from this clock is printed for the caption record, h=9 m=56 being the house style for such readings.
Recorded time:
h=19 m=30
